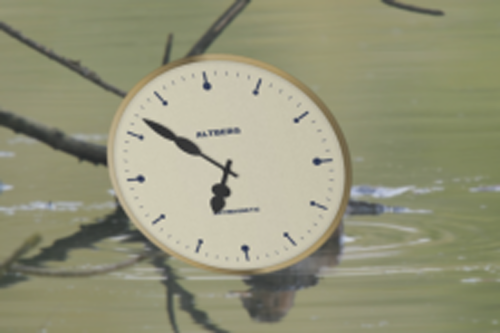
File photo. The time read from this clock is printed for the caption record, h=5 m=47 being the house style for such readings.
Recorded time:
h=6 m=52
